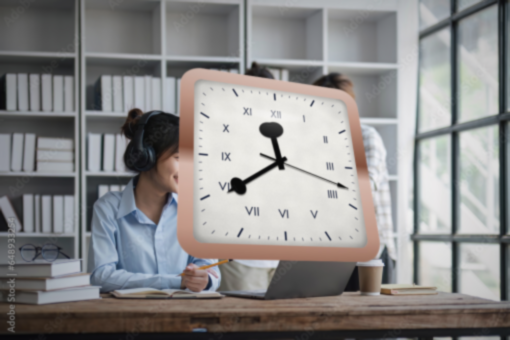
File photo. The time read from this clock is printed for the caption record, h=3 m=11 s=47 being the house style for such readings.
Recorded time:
h=11 m=39 s=18
